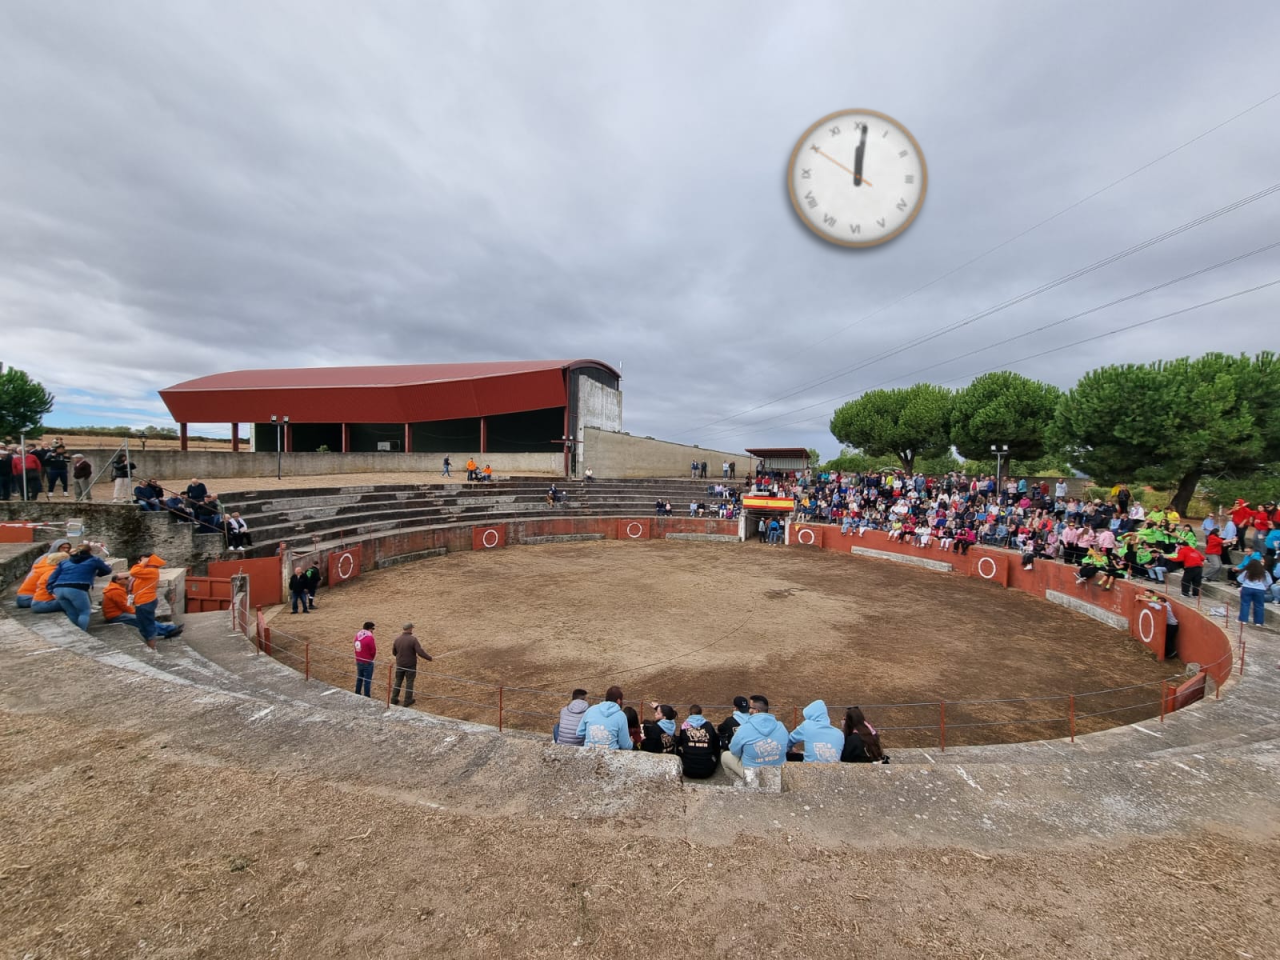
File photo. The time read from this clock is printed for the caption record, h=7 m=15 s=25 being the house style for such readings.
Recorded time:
h=12 m=0 s=50
